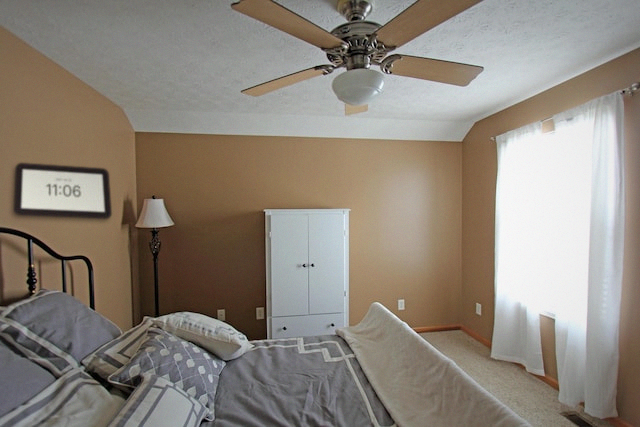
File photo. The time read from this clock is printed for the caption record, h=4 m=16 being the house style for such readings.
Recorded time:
h=11 m=6
